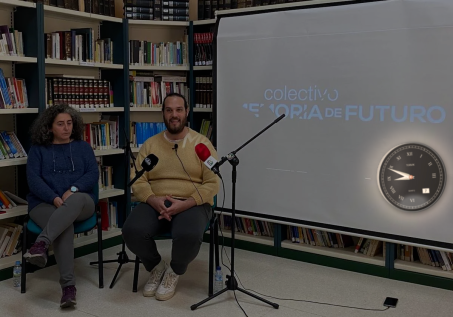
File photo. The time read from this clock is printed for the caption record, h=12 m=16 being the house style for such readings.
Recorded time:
h=8 m=49
